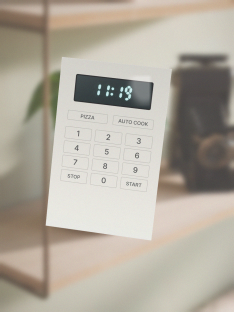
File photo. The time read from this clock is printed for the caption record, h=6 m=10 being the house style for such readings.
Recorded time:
h=11 m=19
